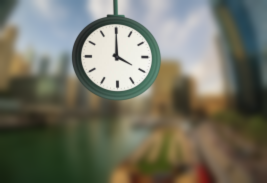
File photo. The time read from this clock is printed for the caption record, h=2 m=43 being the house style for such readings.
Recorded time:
h=4 m=0
